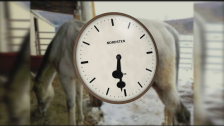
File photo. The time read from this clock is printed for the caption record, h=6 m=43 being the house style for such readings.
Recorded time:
h=6 m=31
